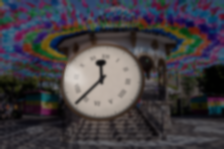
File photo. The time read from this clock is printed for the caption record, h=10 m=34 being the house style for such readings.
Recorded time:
h=11 m=36
